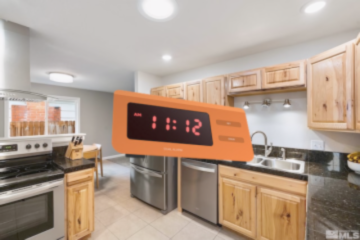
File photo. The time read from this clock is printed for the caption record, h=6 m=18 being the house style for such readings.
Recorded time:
h=11 m=12
